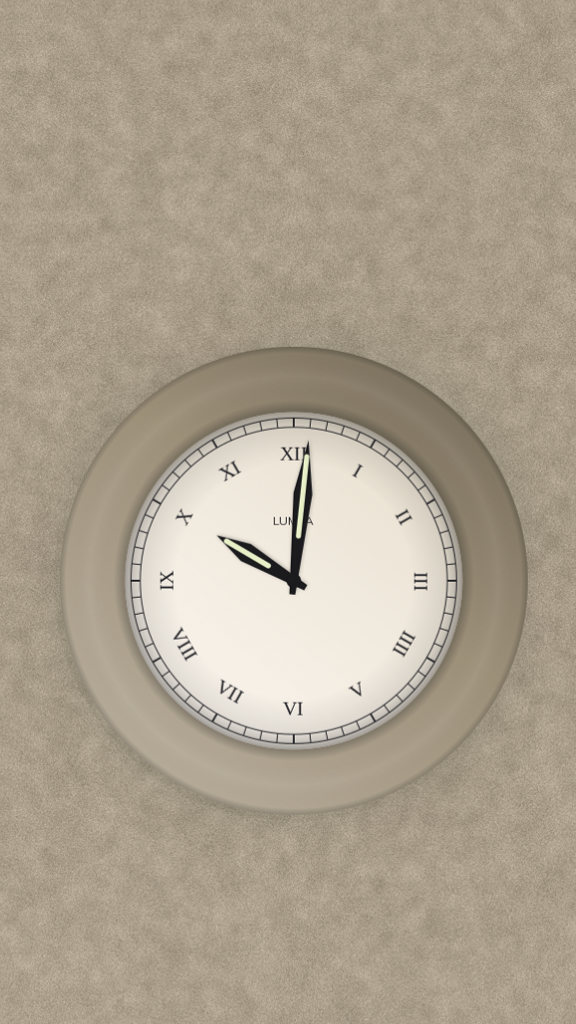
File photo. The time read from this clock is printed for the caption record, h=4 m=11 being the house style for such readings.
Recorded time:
h=10 m=1
